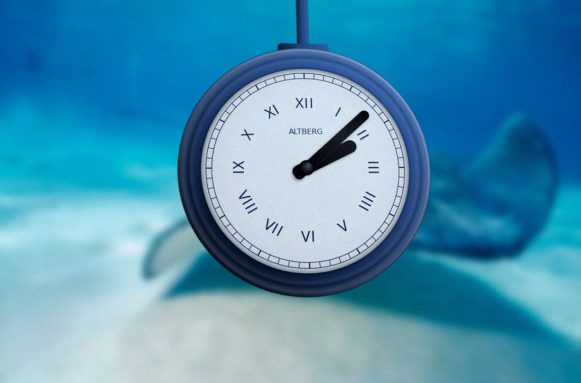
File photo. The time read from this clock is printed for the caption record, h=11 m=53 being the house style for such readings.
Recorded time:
h=2 m=8
